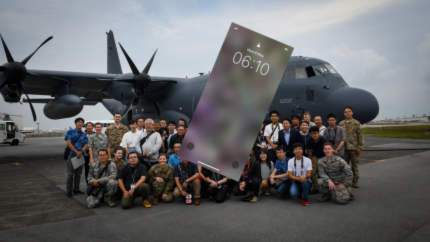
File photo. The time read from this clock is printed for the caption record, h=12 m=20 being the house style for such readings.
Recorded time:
h=6 m=10
